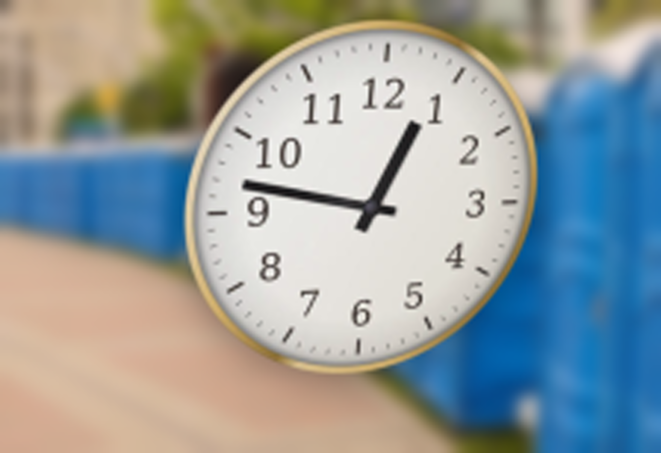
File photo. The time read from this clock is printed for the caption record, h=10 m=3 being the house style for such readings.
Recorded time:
h=12 m=47
